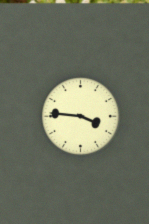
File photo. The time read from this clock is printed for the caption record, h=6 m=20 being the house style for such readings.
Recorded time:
h=3 m=46
